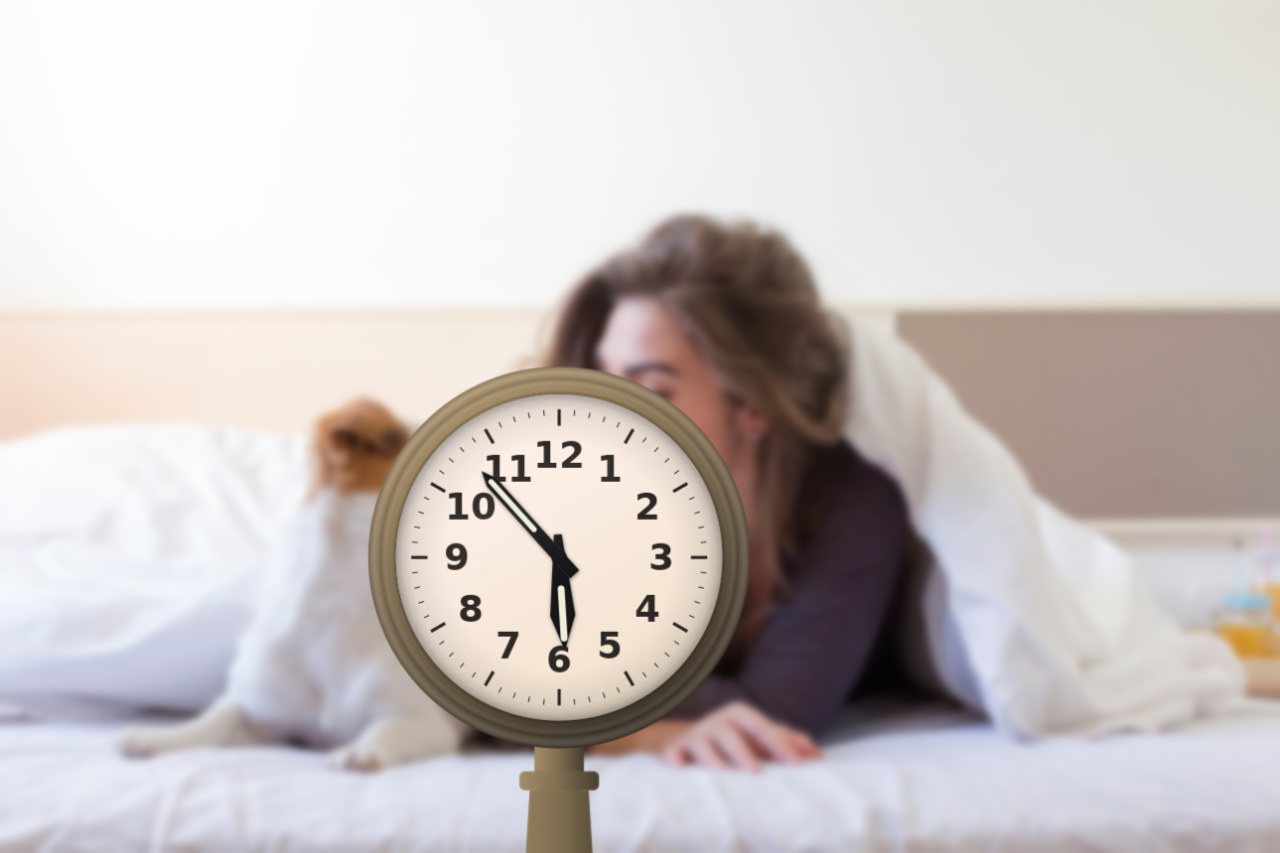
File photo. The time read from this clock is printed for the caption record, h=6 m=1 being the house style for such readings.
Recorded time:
h=5 m=53
